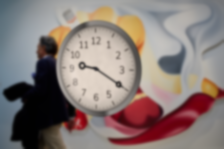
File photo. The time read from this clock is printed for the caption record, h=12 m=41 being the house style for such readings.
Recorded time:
h=9 m=20
